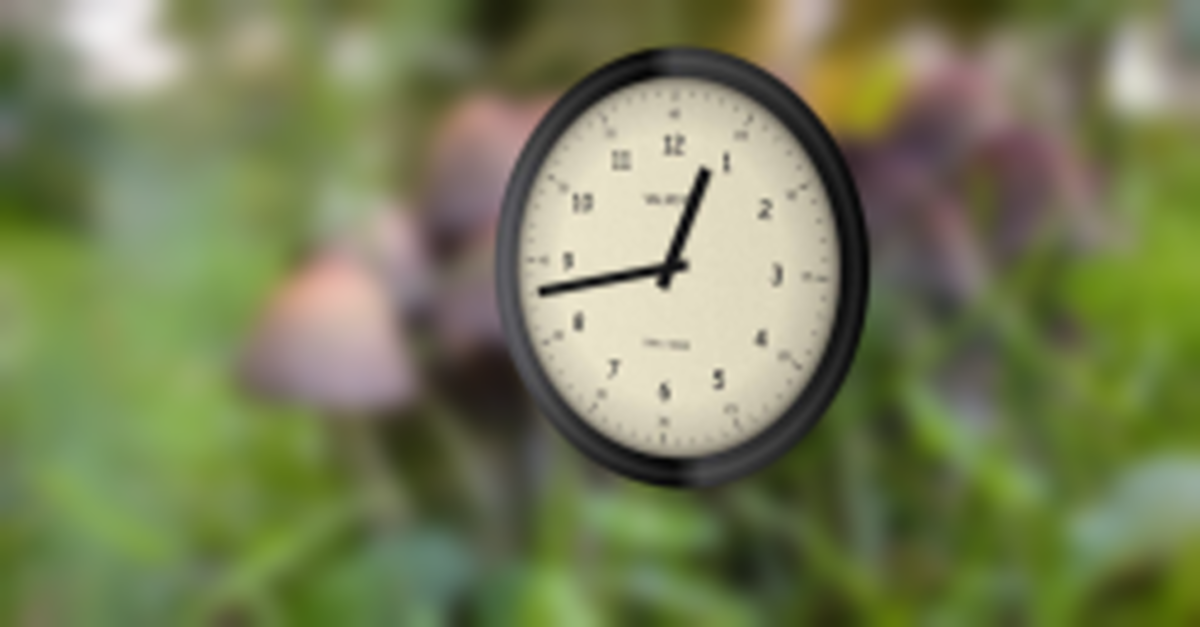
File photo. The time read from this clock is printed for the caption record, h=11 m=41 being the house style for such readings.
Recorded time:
h=12 m=43
